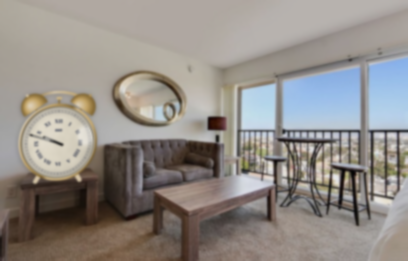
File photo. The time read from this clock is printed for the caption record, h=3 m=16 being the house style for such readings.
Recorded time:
h=9 m=48
